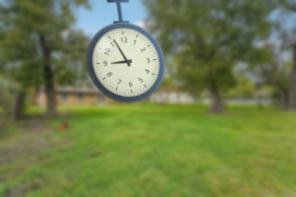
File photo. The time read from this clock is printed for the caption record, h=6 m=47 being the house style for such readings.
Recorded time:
h=8 m=56
